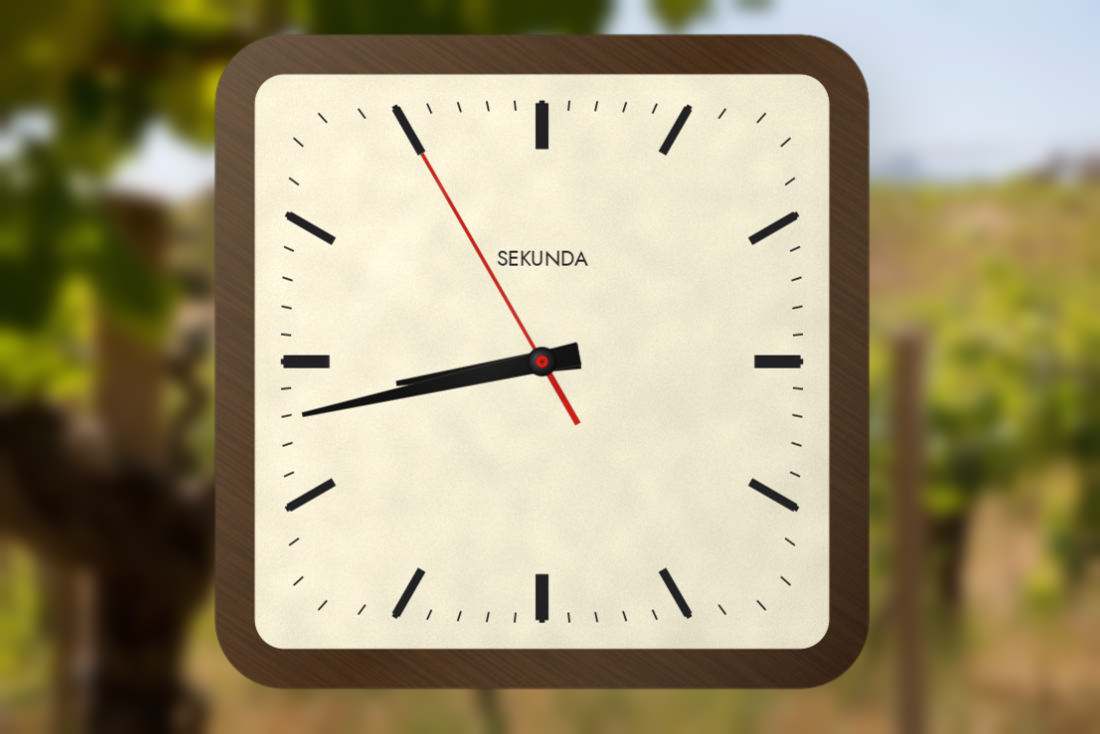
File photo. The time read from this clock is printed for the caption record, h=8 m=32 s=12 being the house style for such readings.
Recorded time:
h=8 m=42 s=55
